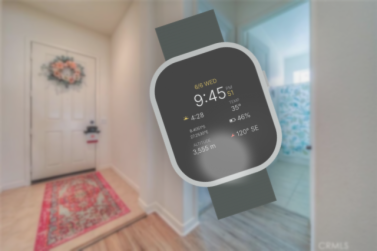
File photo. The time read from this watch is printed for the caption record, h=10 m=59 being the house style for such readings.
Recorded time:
h=9 m=45
